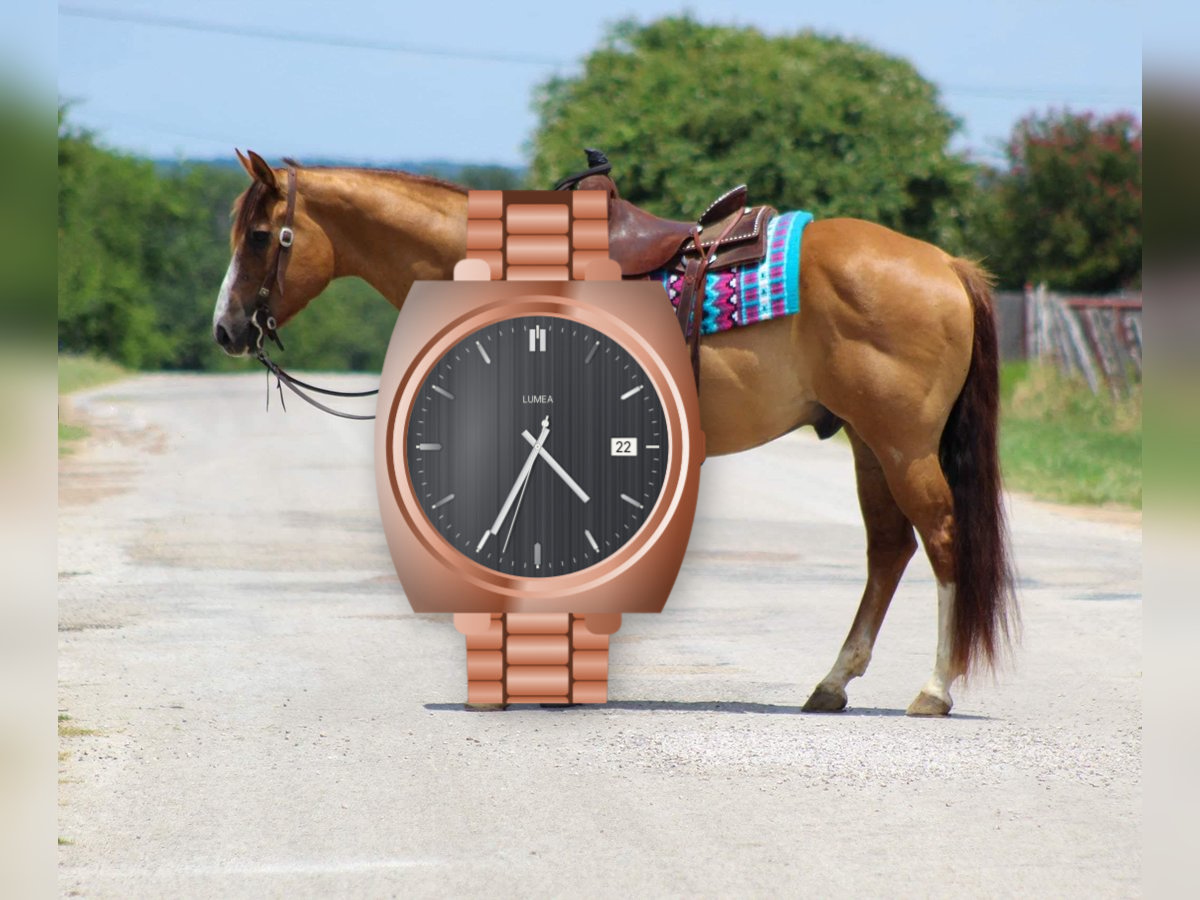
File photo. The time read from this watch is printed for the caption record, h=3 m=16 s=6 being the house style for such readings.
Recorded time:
h=4 m=34 s=33
